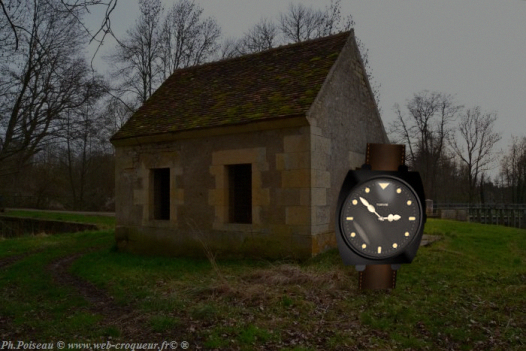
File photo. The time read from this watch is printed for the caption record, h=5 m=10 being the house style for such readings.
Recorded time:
h=2 m=52
